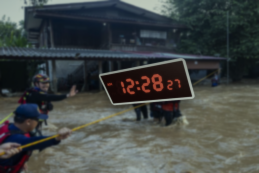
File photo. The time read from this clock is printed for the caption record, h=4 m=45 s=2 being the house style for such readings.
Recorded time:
h=12 m=28 s=27
